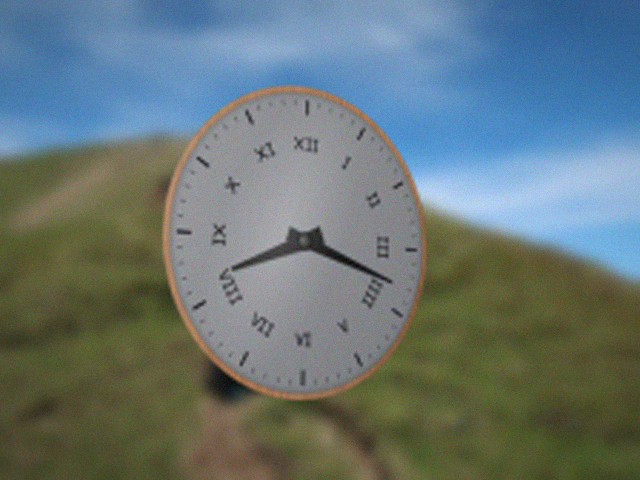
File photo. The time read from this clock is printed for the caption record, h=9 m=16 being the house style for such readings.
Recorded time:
h=8 m=18
